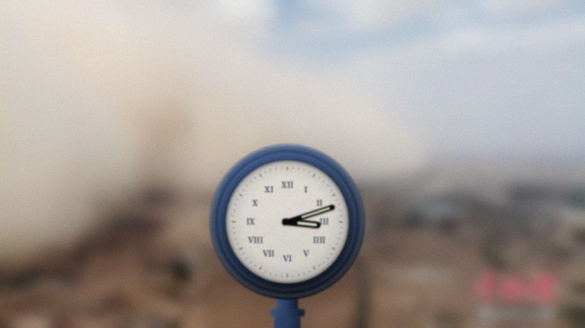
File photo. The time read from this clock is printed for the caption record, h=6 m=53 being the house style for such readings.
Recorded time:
h=3 m=12
